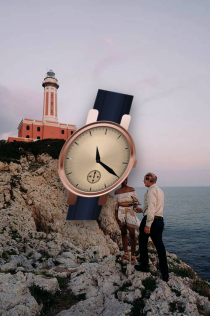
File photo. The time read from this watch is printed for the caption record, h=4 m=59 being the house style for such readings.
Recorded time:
h=11 m=20
